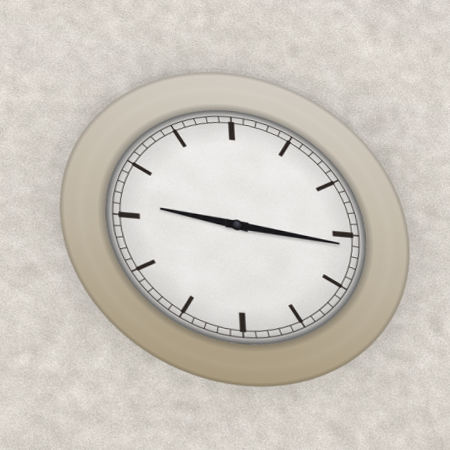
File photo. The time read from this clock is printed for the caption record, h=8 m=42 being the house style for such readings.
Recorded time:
h=9 m=16
